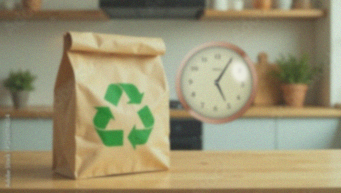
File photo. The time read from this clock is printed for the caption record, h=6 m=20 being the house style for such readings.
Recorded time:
h=5 m=5
